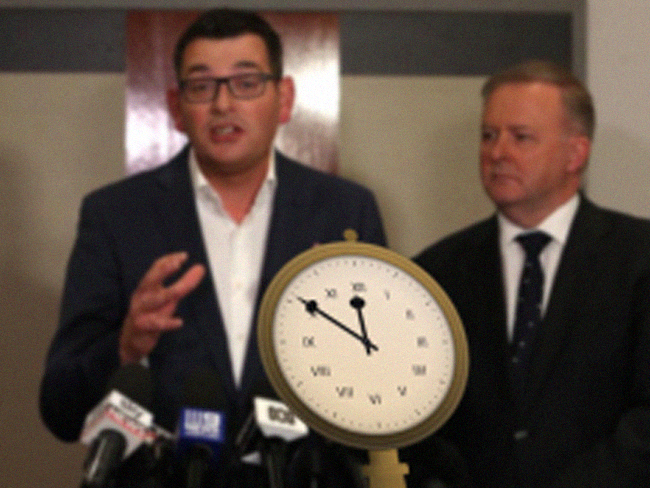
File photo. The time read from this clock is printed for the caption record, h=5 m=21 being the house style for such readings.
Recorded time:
h=11 m=51
